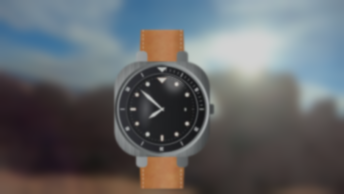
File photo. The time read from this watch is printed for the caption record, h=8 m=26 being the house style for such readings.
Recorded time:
h=7 m=52
